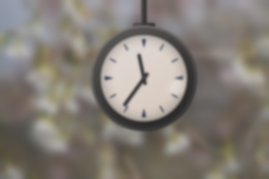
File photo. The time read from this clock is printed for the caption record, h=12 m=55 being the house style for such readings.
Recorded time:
h=11 m=36
